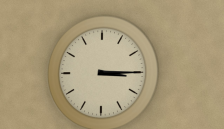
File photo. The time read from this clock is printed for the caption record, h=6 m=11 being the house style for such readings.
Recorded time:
h=3 m=15
